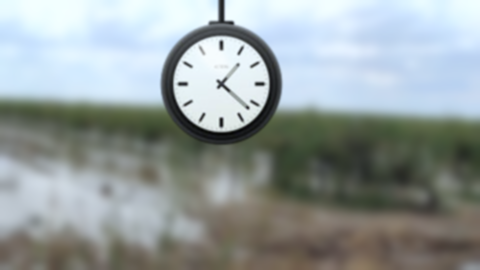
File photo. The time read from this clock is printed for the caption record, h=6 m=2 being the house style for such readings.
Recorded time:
h=1 m=22
